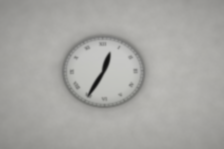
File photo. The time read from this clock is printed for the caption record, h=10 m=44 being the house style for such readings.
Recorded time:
h=12 m=35
